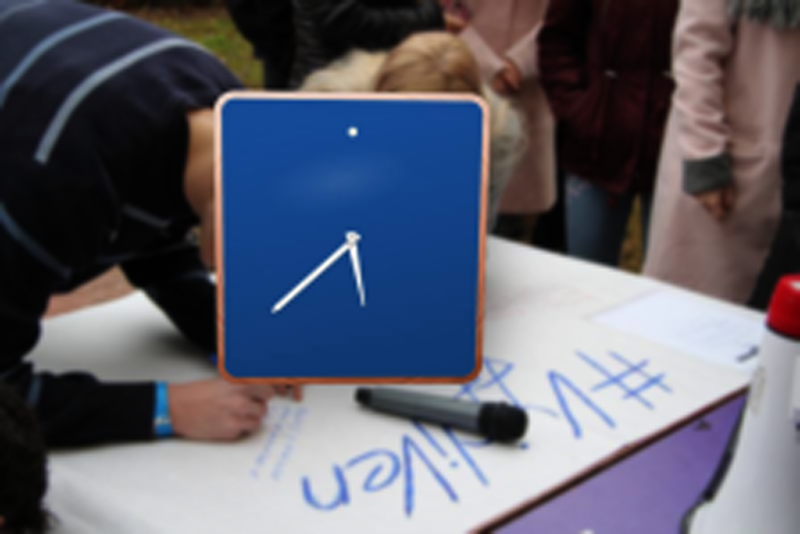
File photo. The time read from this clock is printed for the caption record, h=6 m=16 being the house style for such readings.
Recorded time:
h=5 m=38
